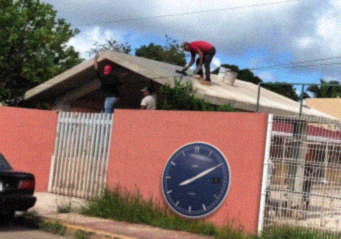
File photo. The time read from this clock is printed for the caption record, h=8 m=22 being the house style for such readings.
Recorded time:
h=8 m=10
